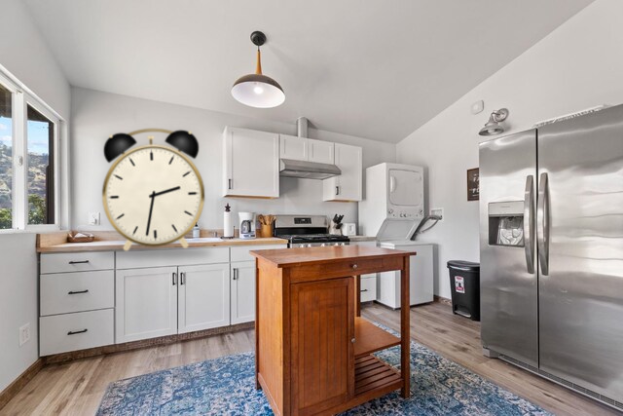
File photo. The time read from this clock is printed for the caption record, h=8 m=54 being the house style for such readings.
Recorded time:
h=2 m=32
